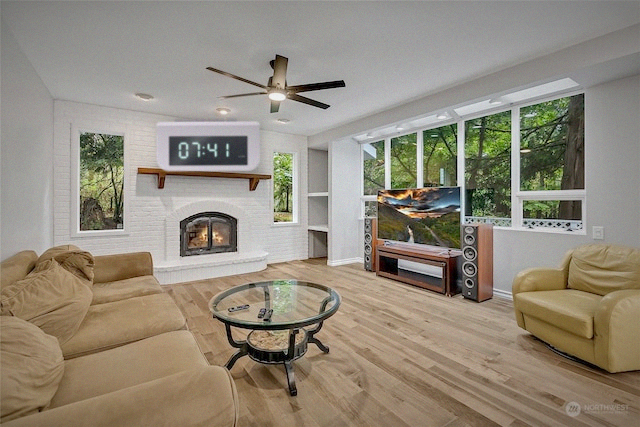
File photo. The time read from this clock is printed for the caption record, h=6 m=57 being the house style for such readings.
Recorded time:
h=7 m=41
